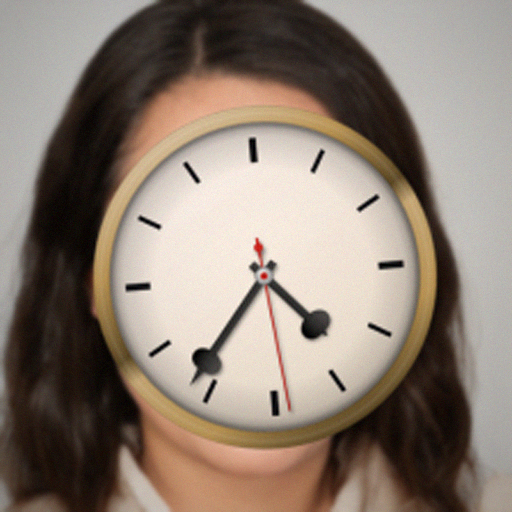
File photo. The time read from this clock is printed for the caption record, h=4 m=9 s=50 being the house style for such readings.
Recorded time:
h=4 m=36 s=29
